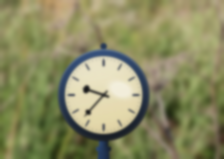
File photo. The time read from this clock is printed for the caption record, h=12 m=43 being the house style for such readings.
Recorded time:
h=9 m=37
